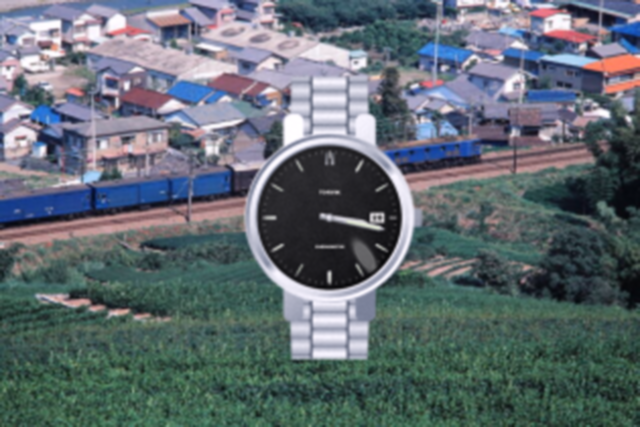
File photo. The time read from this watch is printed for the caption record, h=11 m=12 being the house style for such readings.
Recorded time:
h=3 m=17
